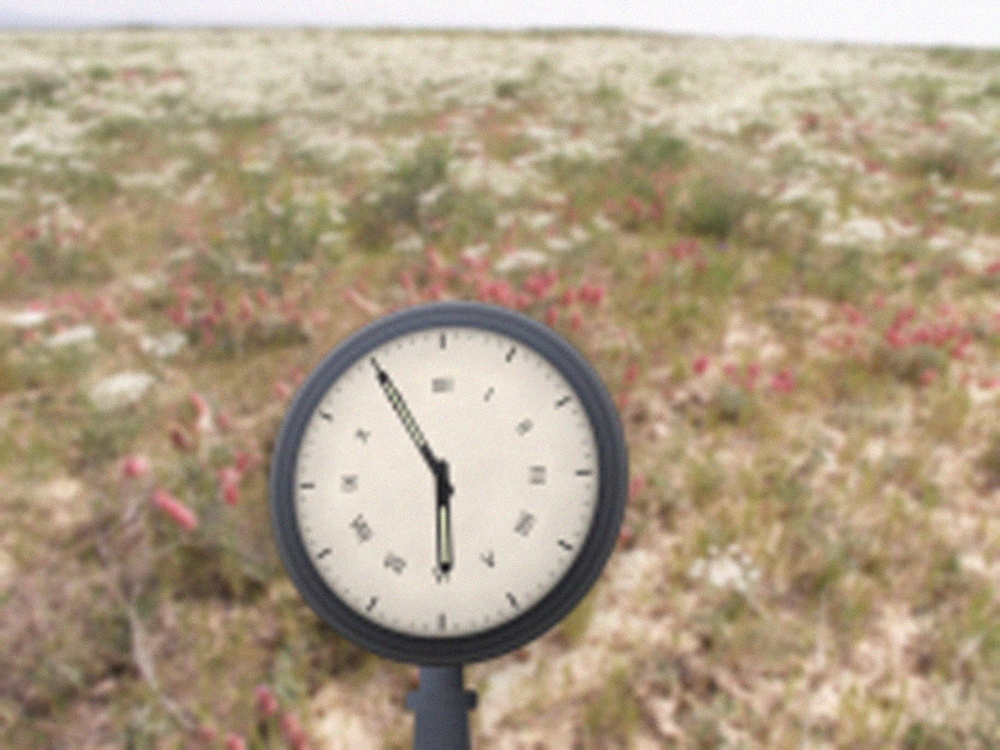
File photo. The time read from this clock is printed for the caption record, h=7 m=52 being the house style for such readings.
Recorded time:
h=5 m=55
